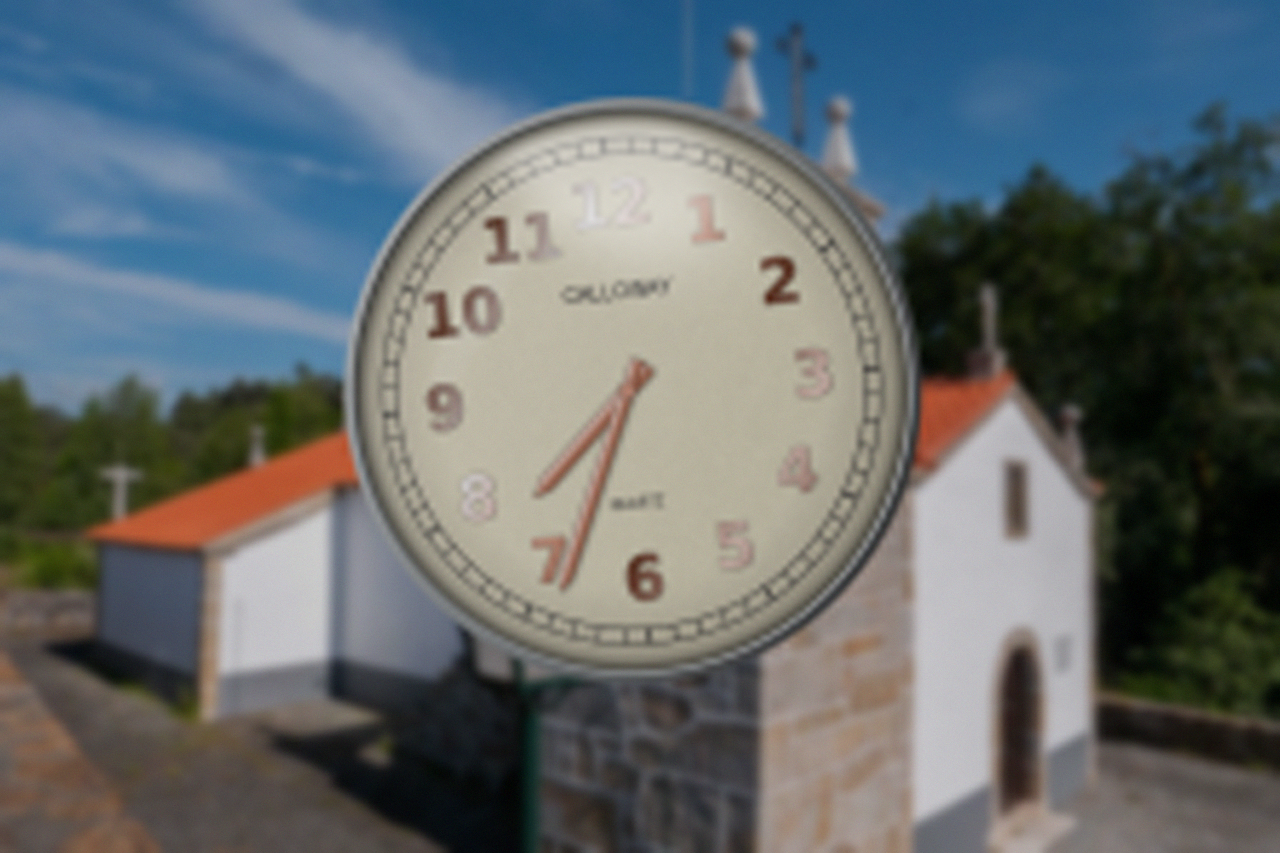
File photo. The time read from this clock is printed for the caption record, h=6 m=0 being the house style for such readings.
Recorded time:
h=7 m=34
